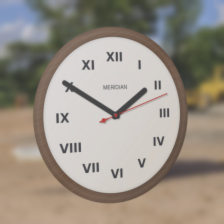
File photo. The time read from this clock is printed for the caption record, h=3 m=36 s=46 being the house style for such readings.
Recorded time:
h=1 m=50 s=12
